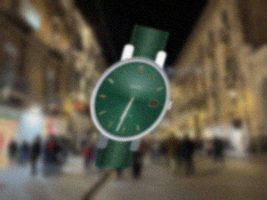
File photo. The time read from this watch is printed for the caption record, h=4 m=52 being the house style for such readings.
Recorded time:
h=6 m=32
